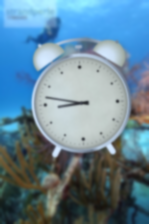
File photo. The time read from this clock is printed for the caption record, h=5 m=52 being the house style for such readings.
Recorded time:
h=8 m=47
